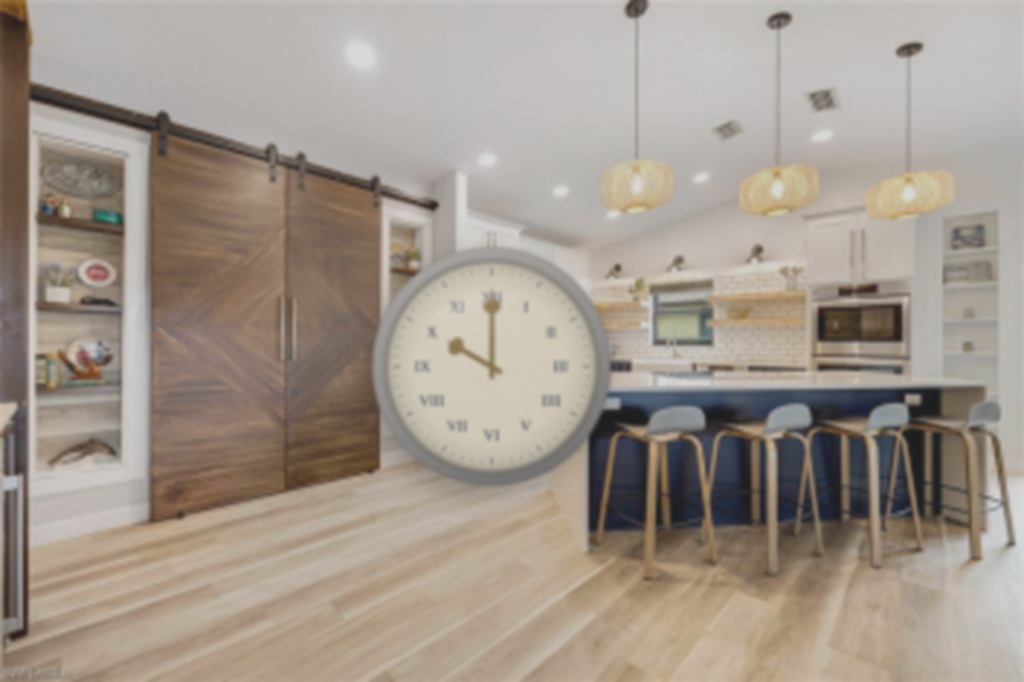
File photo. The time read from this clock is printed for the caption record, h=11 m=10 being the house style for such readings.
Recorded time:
h=10 m=0
